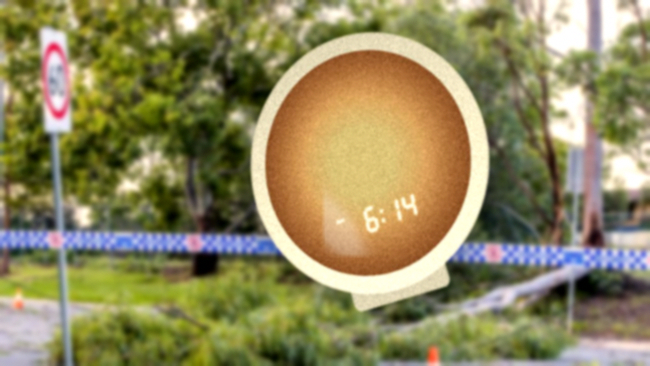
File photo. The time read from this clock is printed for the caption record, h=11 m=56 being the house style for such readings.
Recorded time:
h=6 m=14
